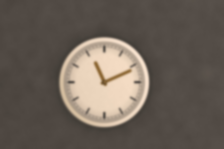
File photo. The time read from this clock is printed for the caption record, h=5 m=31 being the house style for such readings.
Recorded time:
h=11 m=11
